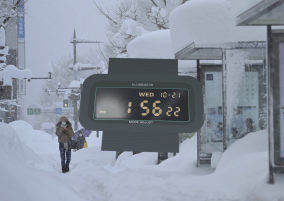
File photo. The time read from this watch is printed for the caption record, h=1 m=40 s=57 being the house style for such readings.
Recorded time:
h=1 m=56 s=22
